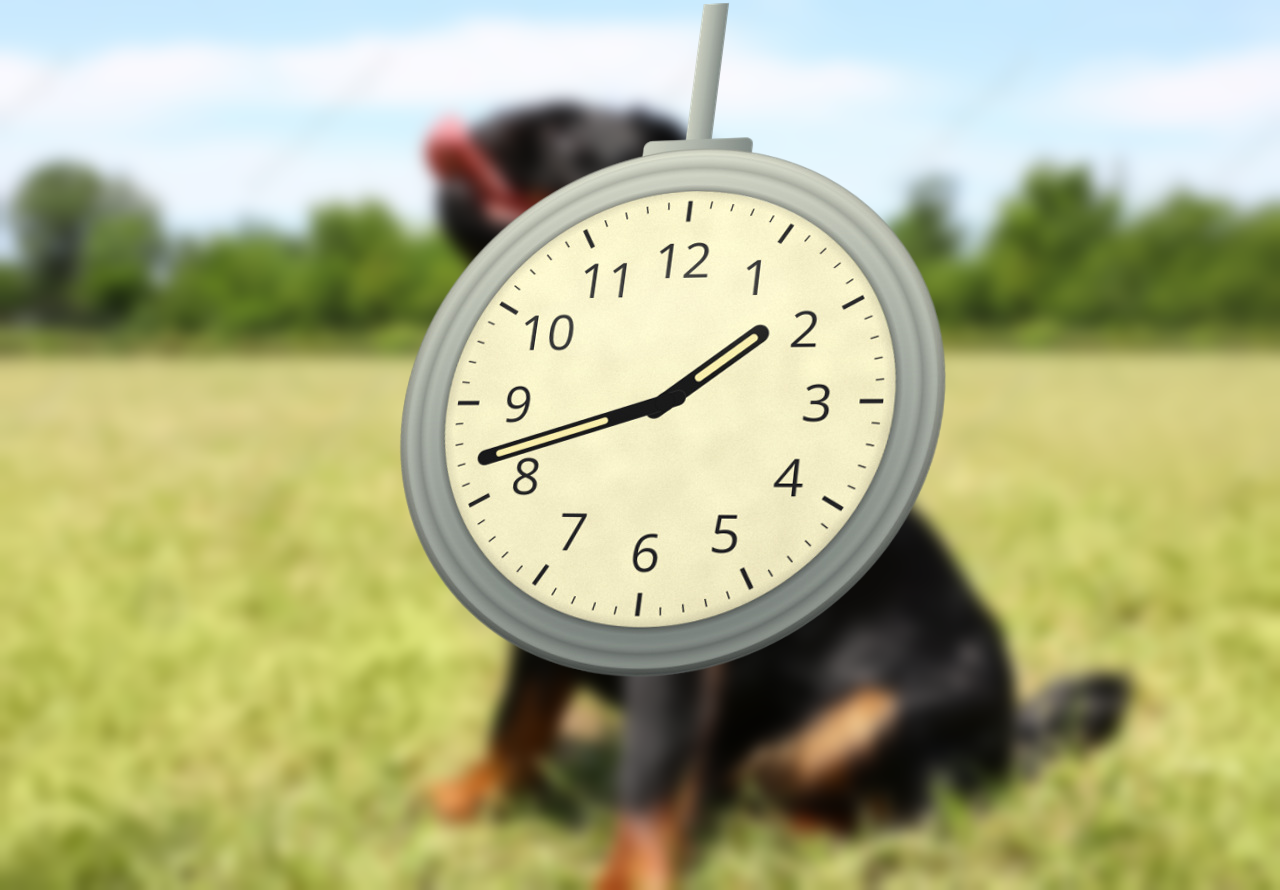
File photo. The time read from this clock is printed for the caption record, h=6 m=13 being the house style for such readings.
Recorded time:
h=1 m=42
